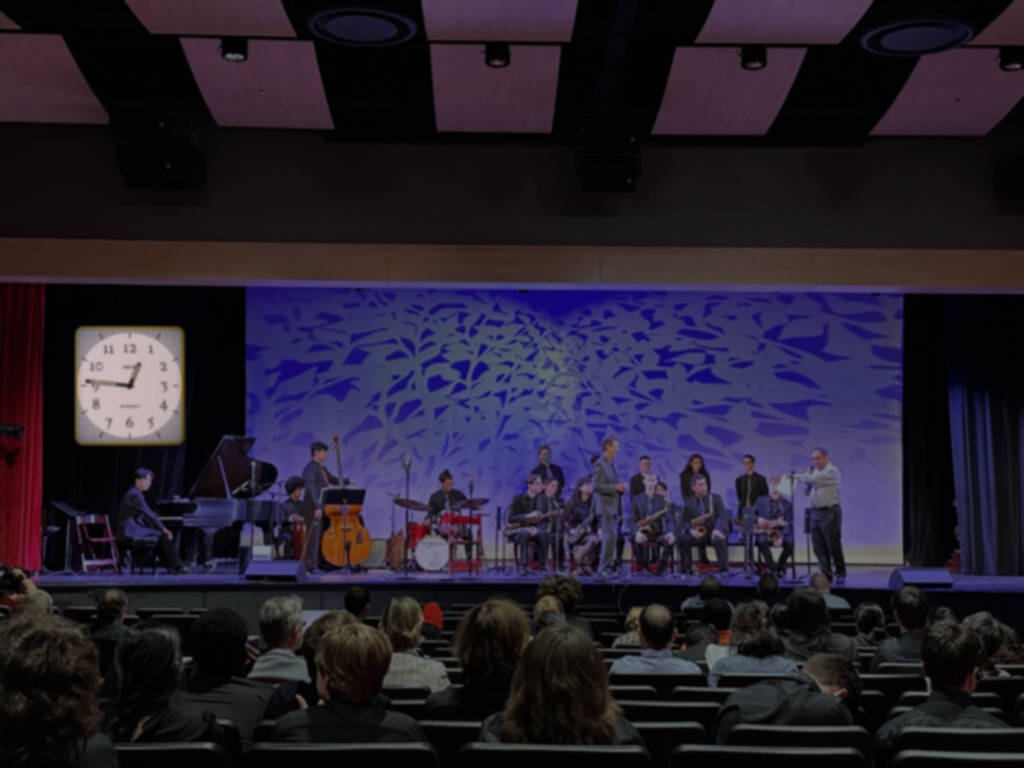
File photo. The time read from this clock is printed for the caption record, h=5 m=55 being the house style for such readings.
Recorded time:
h=12 m=46
